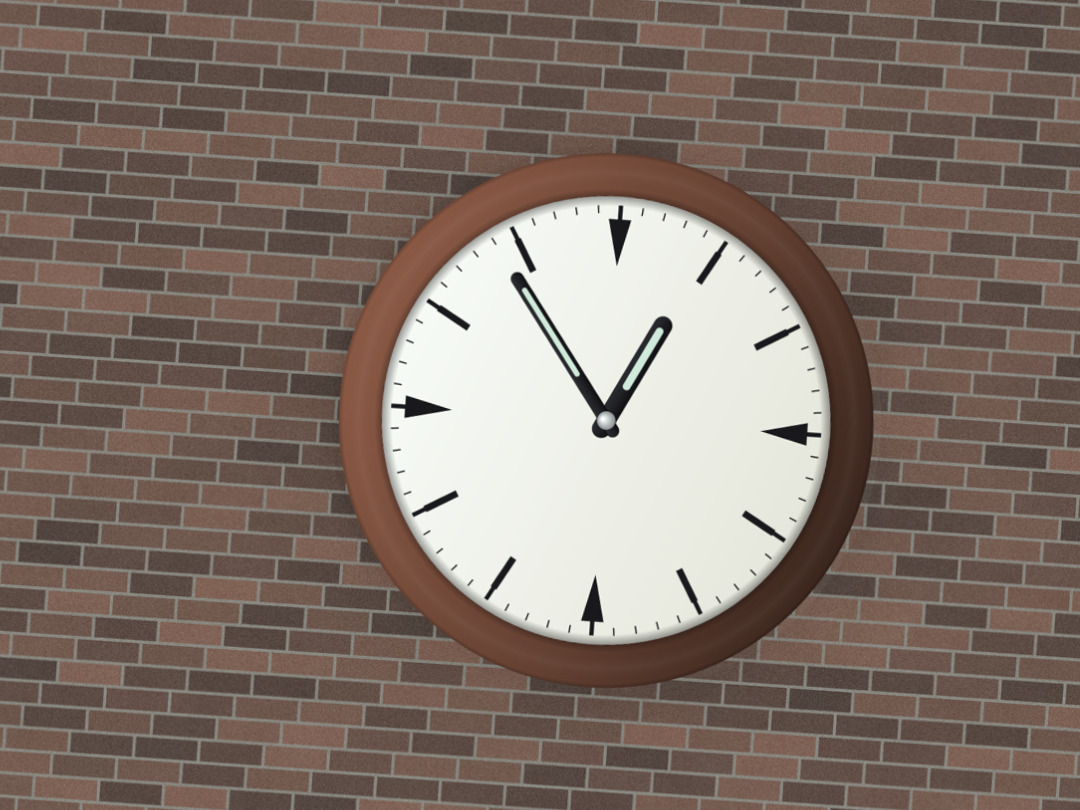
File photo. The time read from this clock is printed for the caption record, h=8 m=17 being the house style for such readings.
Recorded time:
h=12 m=54
